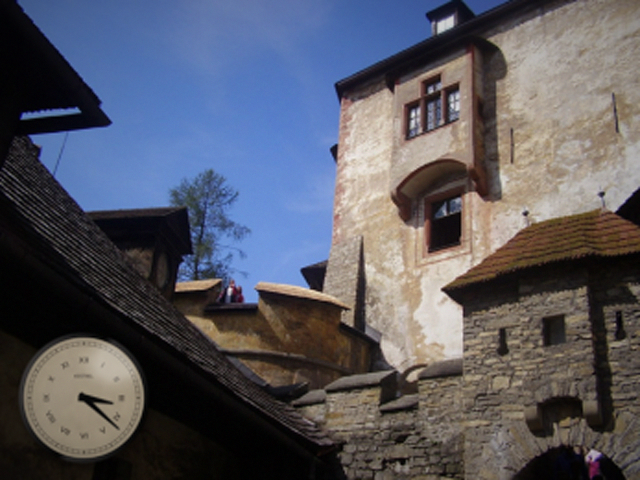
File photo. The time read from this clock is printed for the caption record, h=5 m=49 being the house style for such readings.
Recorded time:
h=3 m=22
